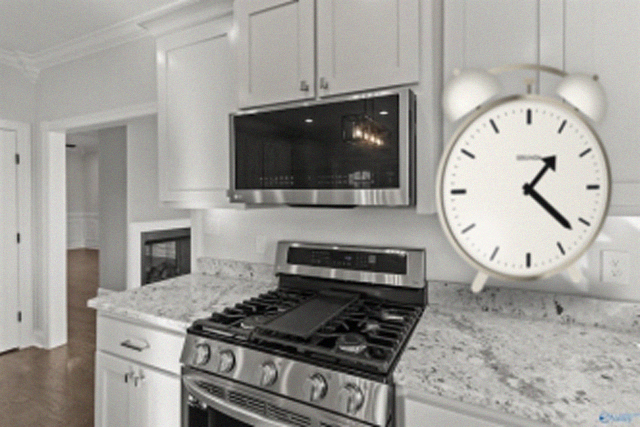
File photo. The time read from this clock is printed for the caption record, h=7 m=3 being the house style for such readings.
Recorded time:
h=1 m=22
